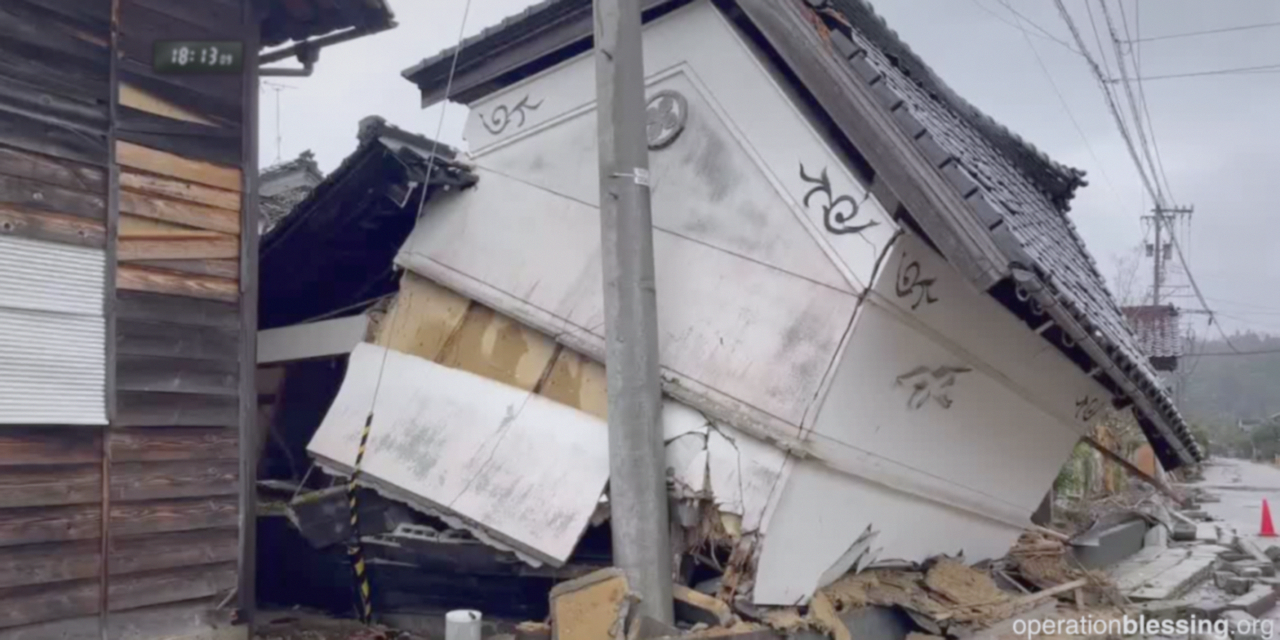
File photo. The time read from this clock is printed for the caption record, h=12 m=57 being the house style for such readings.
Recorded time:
h=18 m=13
